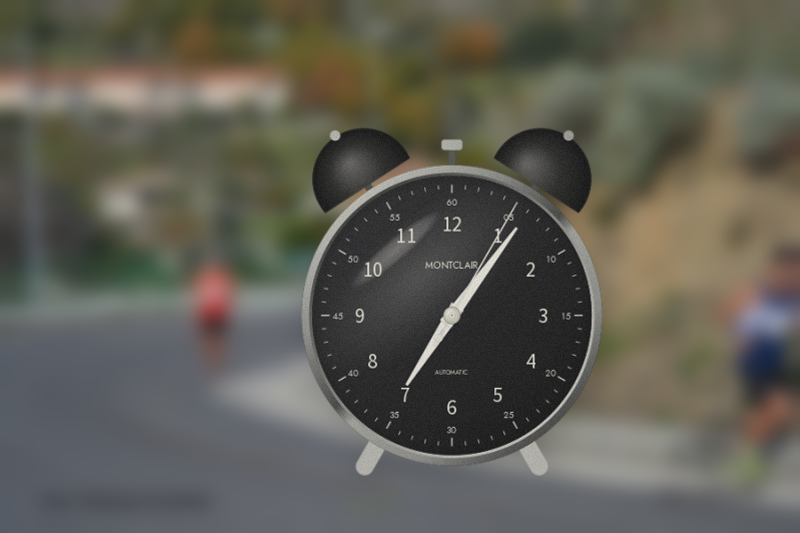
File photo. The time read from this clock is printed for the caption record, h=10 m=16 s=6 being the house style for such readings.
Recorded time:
h=7 m=6 s=5
